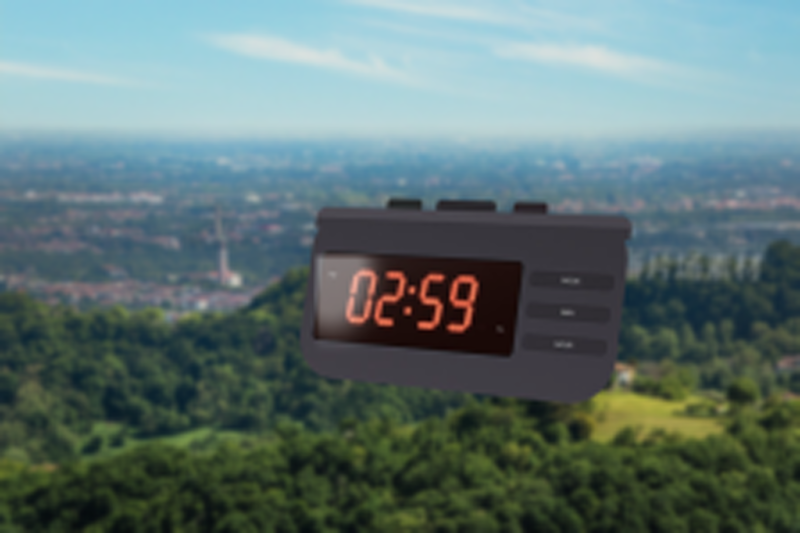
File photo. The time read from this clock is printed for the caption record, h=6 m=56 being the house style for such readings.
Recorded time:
h=2 m=59
